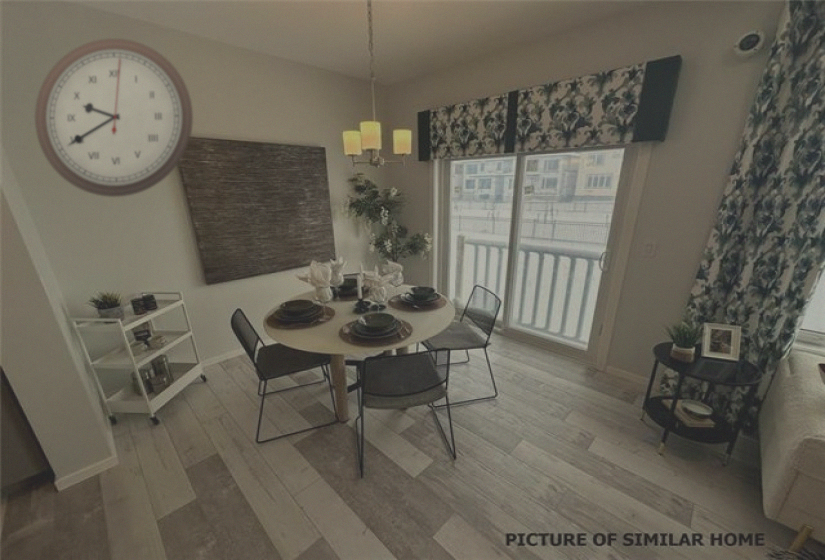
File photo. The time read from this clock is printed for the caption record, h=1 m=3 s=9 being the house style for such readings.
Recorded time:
h=9 m=40 s=1
